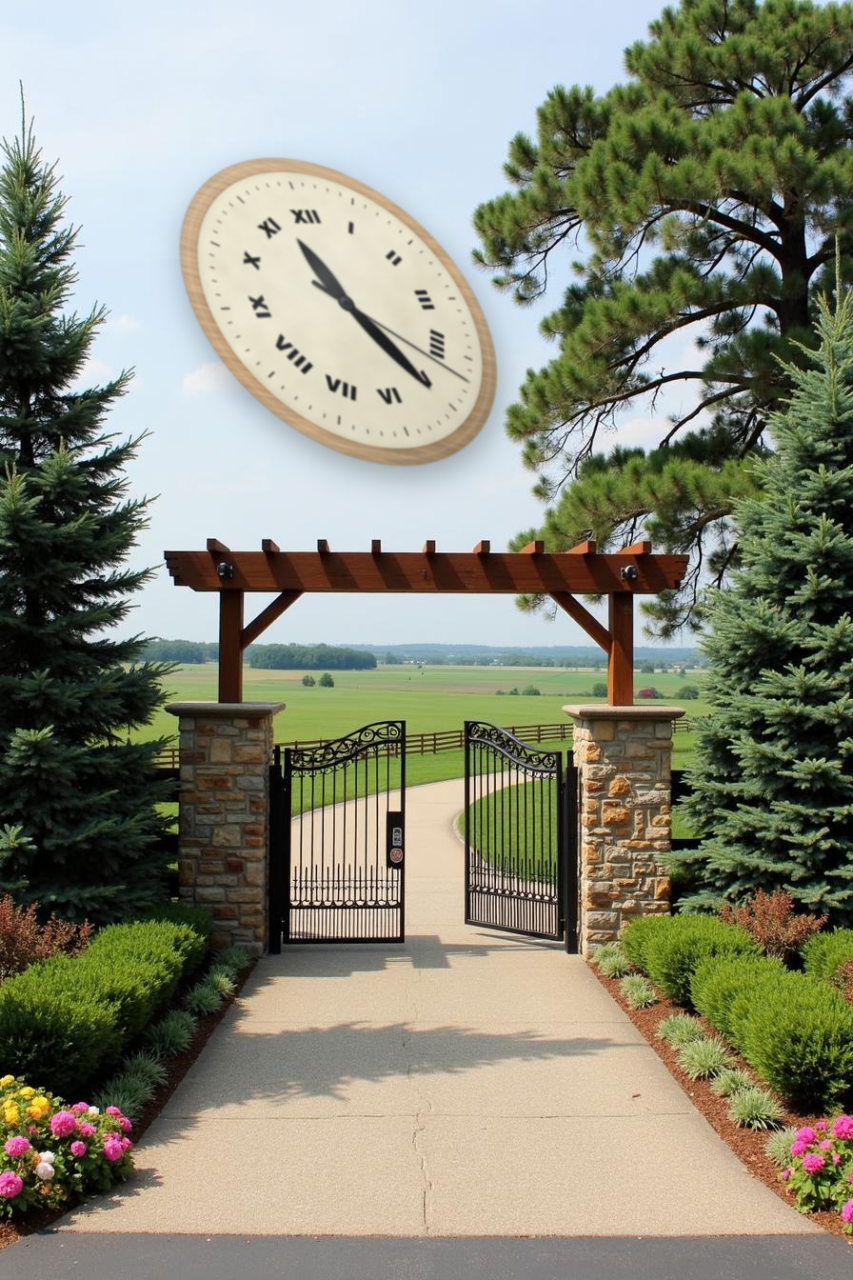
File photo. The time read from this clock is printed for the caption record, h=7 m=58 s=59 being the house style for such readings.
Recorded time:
h=11 m=25 s=22
